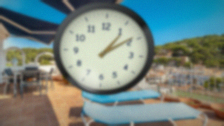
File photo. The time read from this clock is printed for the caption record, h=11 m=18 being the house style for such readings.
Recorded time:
h=1 m=9
